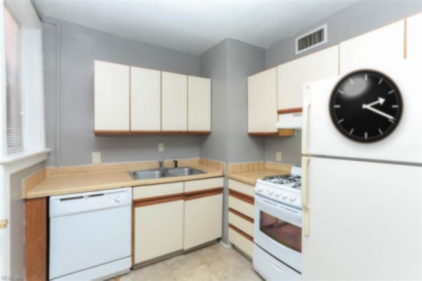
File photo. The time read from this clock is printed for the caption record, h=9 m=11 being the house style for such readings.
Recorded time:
h=2 m=19
